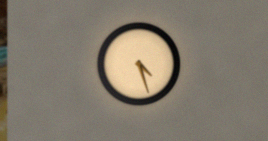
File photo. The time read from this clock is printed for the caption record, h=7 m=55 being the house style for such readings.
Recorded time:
h=4 m=27
